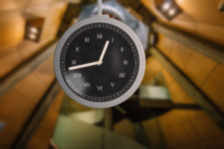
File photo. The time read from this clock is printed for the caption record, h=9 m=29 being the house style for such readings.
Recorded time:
h=12 m=43
